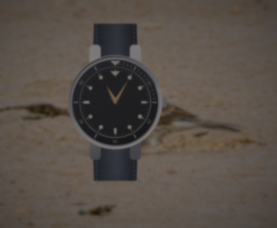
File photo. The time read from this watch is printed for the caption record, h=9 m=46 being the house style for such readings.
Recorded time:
h=11 m=5
